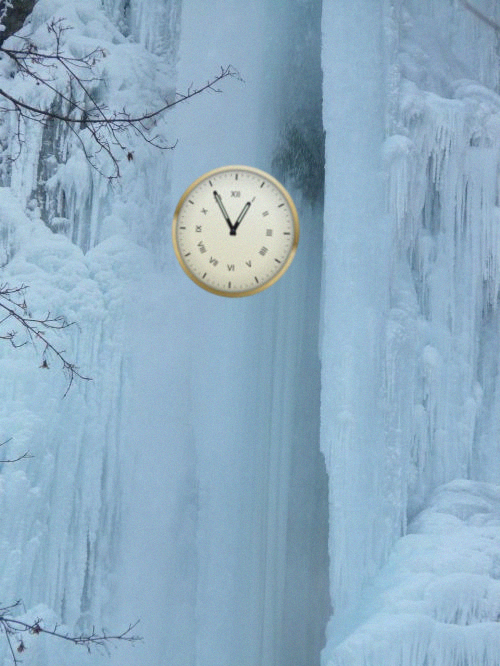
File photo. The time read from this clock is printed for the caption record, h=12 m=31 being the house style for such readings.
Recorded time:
h=12 m=55
